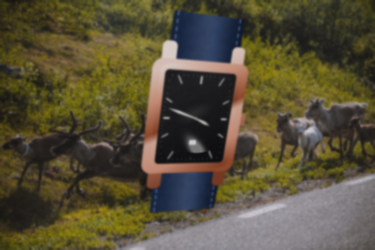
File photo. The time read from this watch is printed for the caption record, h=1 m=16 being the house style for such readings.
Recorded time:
h=3 m=48
